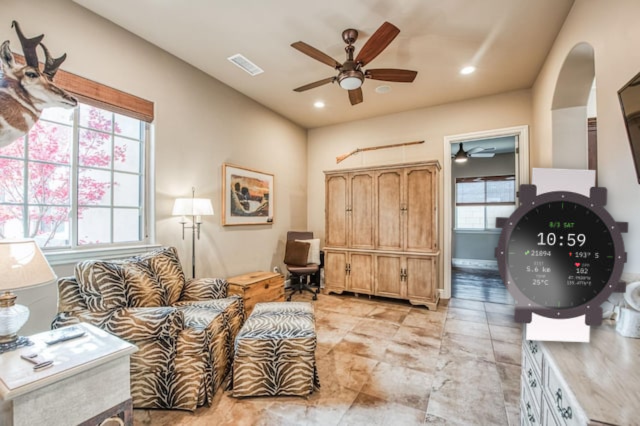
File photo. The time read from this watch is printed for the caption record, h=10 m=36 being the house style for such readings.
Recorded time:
h=10 m=59
